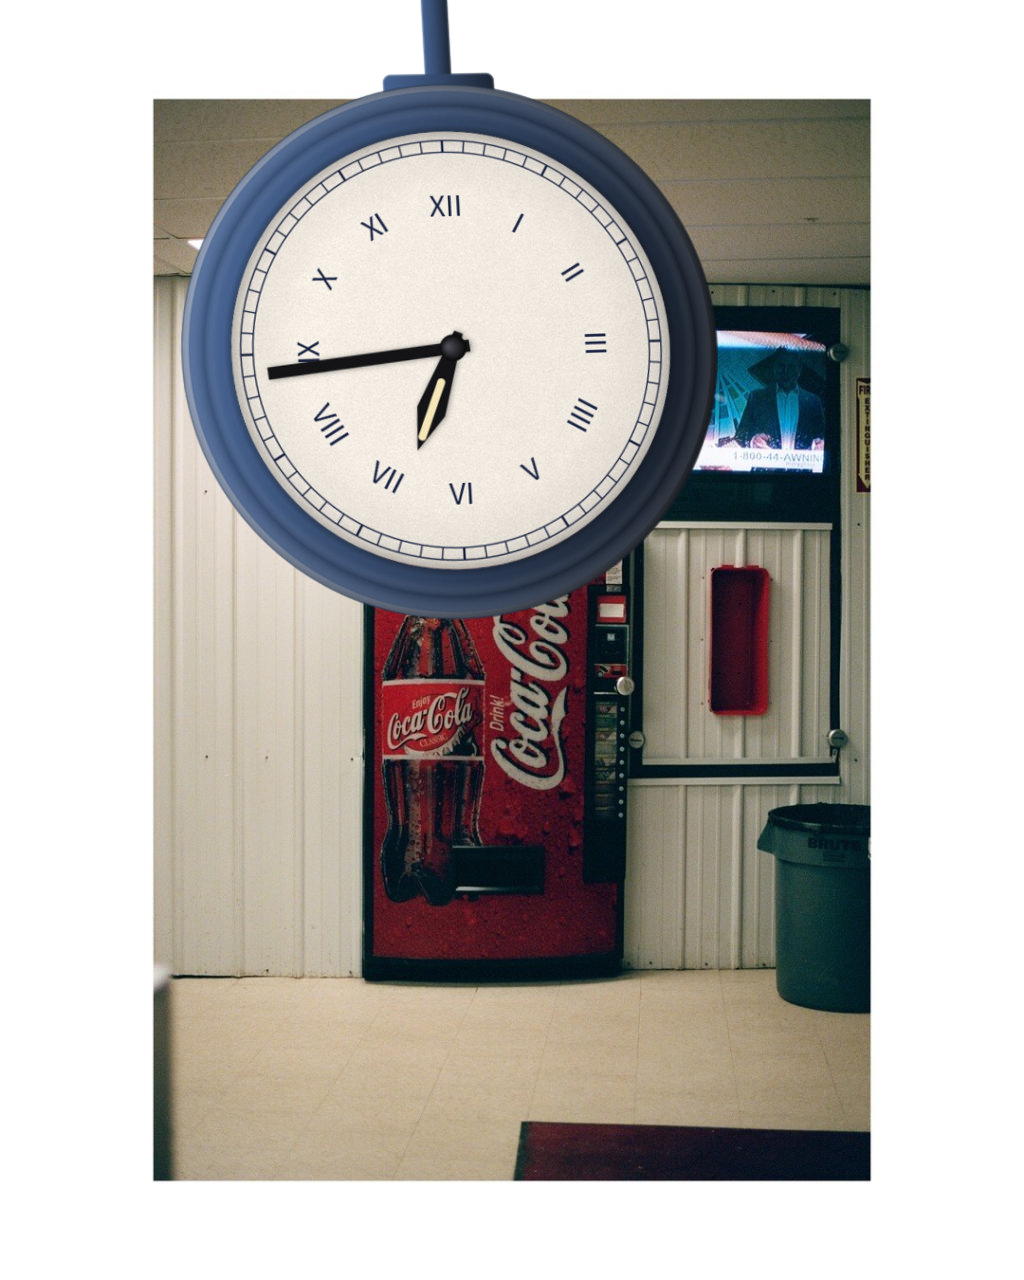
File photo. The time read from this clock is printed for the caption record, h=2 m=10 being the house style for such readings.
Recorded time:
h=6 m=44
